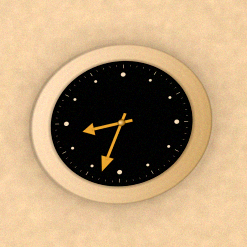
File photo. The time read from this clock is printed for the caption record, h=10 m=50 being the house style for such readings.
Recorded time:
h=8 m=33
